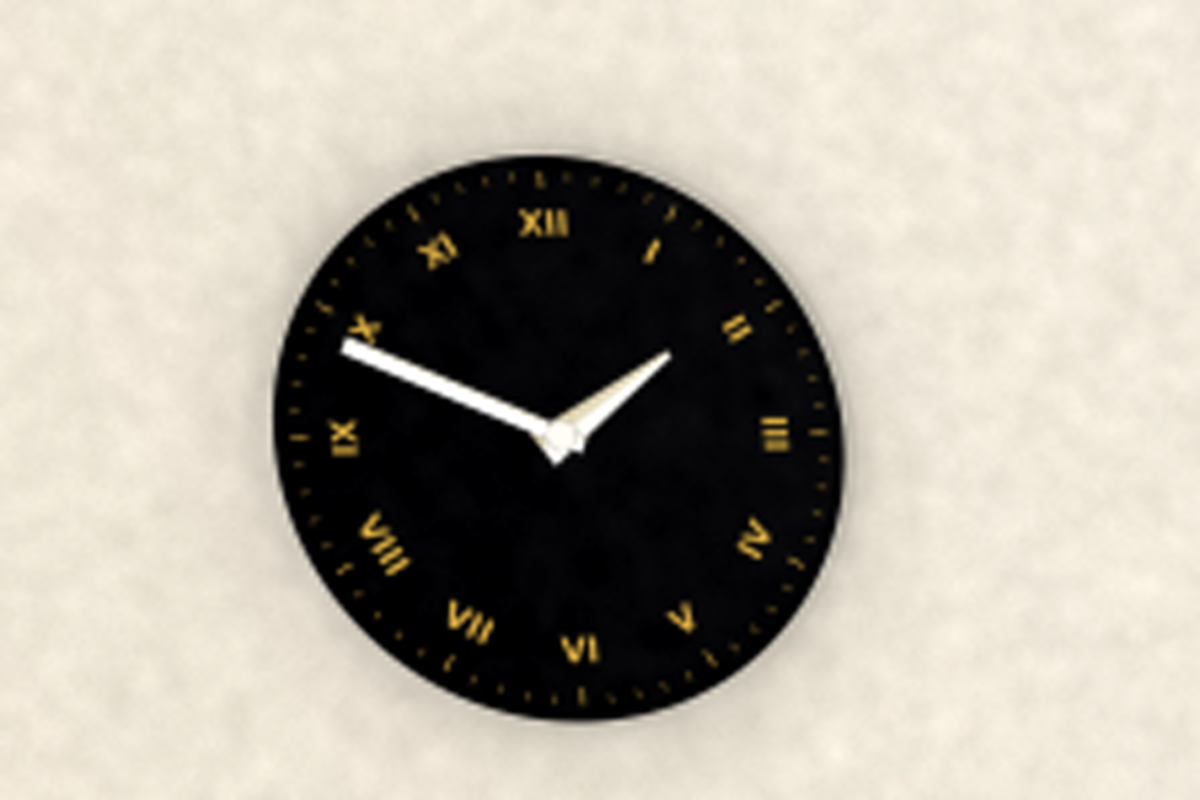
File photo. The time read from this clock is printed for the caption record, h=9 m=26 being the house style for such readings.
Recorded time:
h=1 m=49
